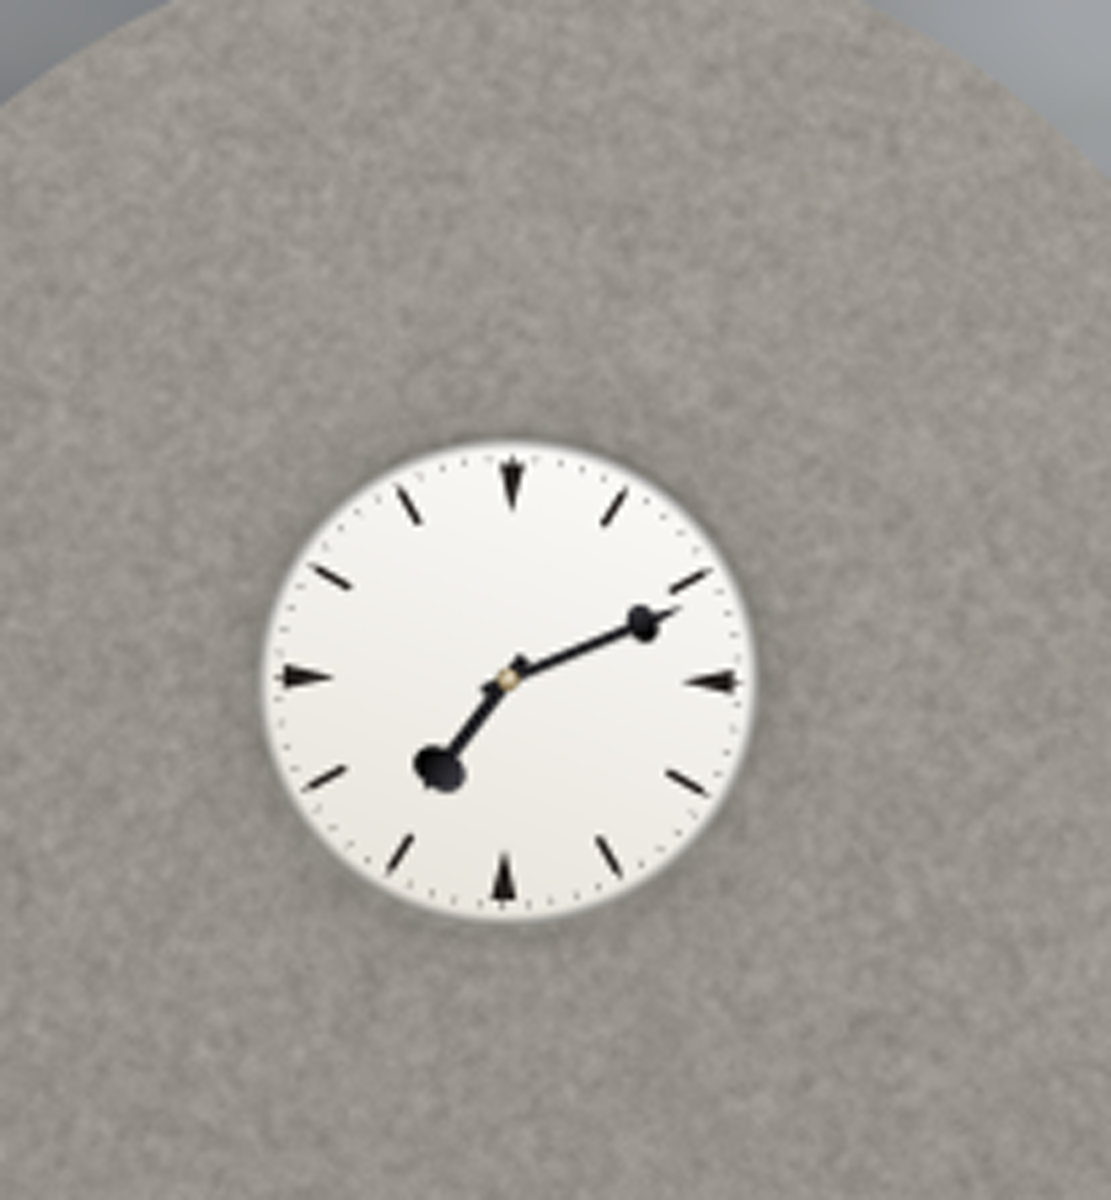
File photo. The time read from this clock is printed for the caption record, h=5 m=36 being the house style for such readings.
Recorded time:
h=7 m=11
